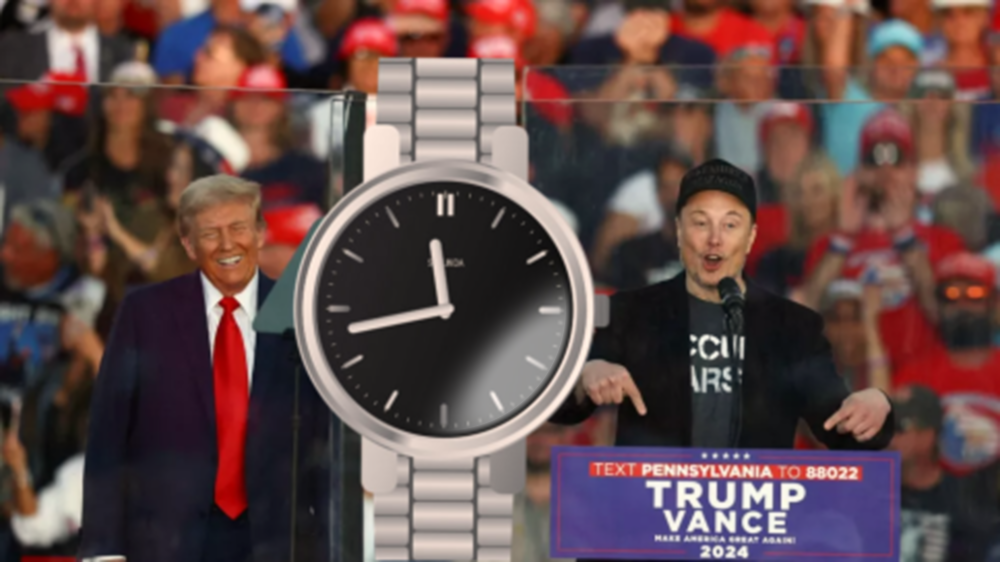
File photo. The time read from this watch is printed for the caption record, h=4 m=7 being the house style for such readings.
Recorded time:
h=11 m=43
